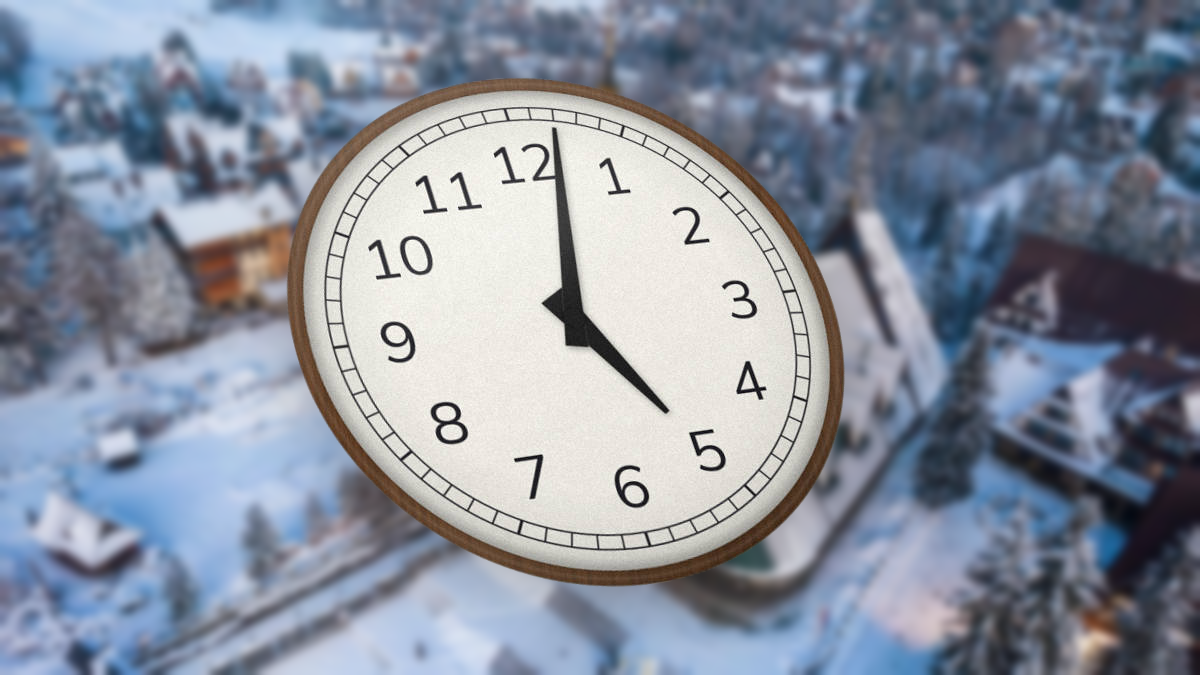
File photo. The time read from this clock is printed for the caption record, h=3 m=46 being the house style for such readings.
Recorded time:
h=5 m=2
